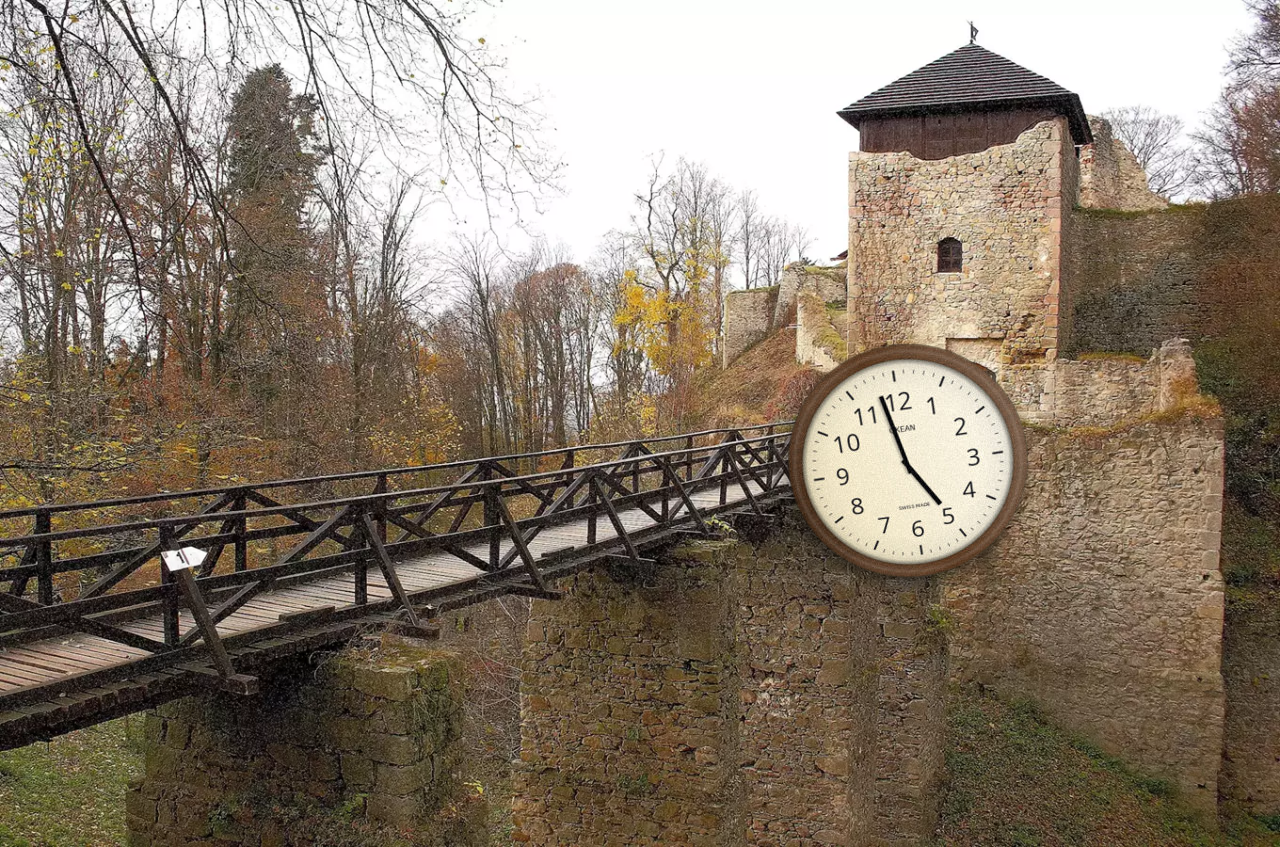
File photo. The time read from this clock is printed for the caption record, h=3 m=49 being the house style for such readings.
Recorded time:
h=4 m=58
